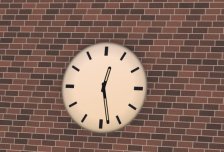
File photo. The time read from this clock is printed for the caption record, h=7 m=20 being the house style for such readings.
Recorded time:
h=12 m=28
